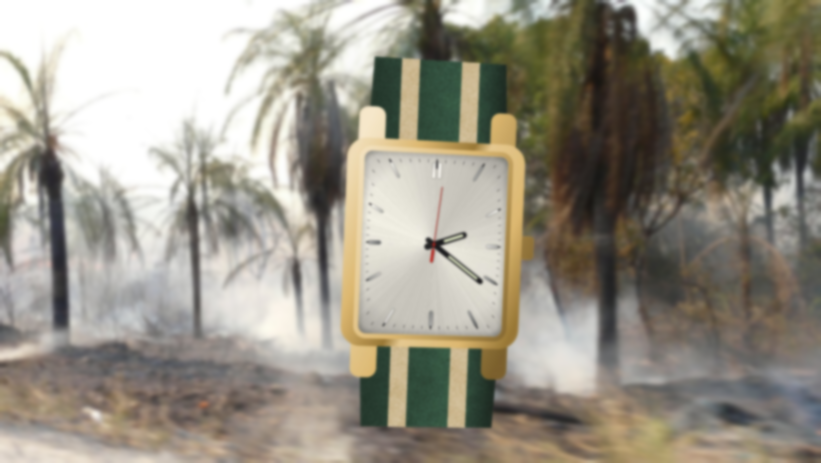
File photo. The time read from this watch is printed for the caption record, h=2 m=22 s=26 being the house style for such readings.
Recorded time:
h=2 m=21 s=1
